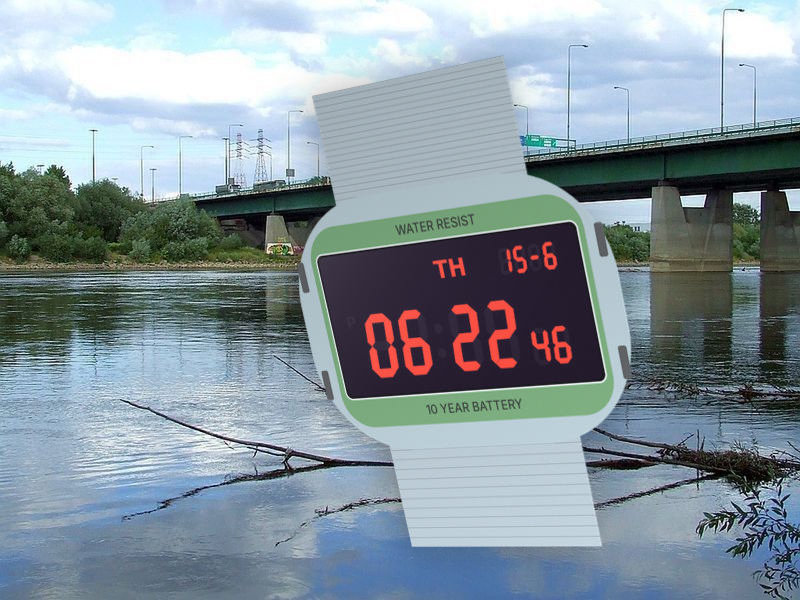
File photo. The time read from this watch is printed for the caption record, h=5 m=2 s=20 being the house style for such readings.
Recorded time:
h=6 m=22 s=46
